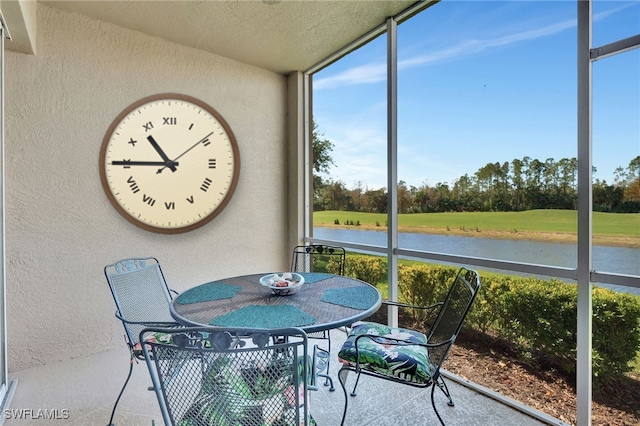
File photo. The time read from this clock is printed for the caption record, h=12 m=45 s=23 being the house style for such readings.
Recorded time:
h=10 m=45 s=9
